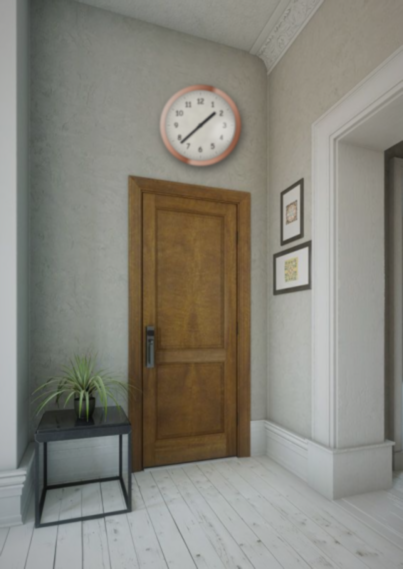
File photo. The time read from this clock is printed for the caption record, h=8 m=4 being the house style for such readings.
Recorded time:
h=1 m=38
